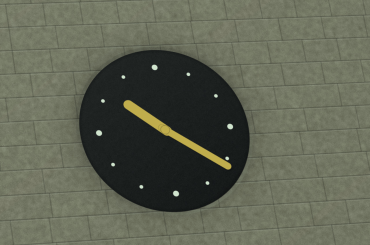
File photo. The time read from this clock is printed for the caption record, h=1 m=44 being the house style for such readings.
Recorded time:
h=10 m=21
